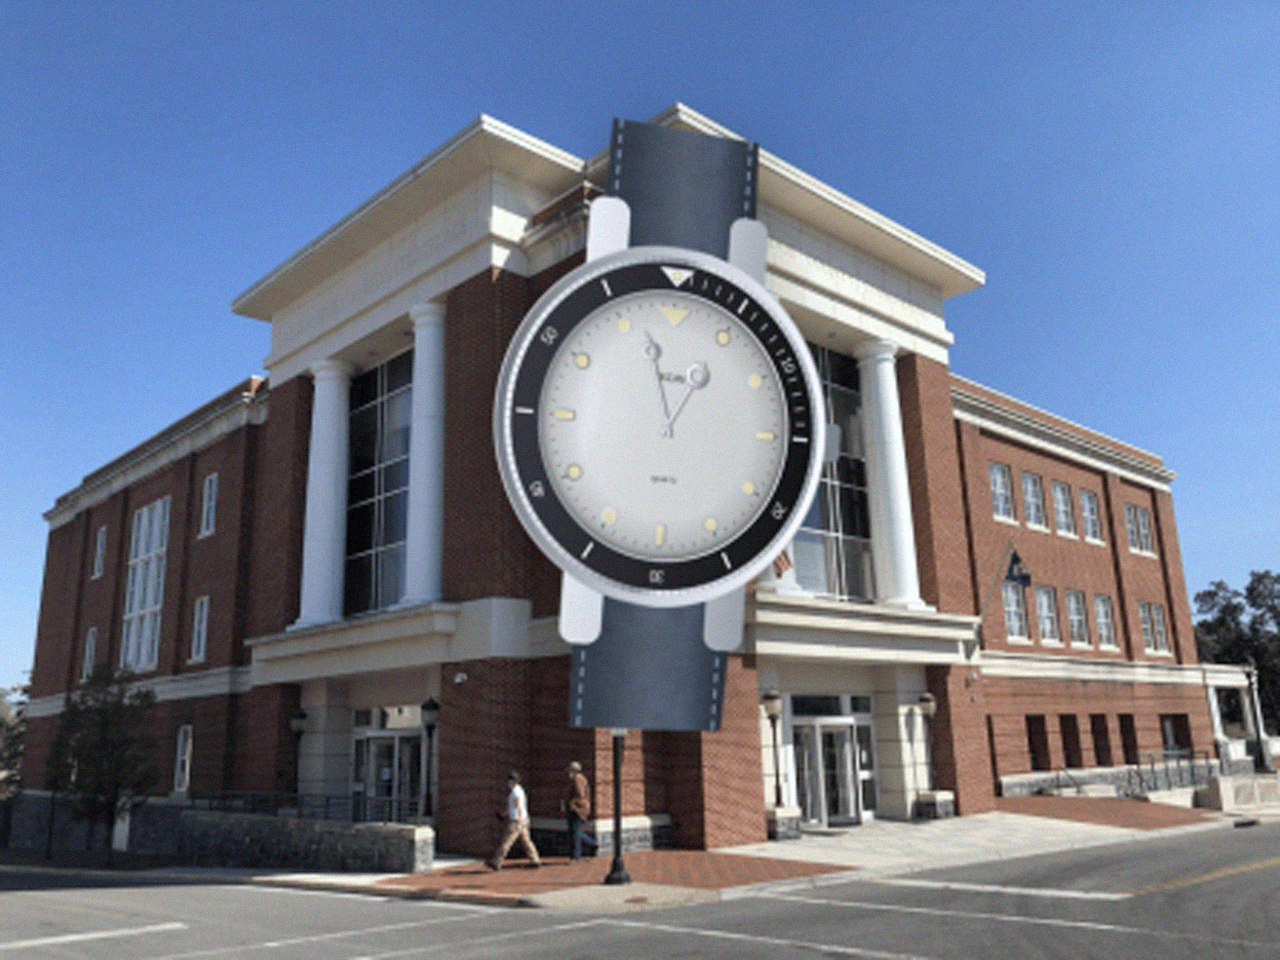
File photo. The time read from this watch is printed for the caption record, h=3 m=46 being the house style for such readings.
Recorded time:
h=12 m=57
